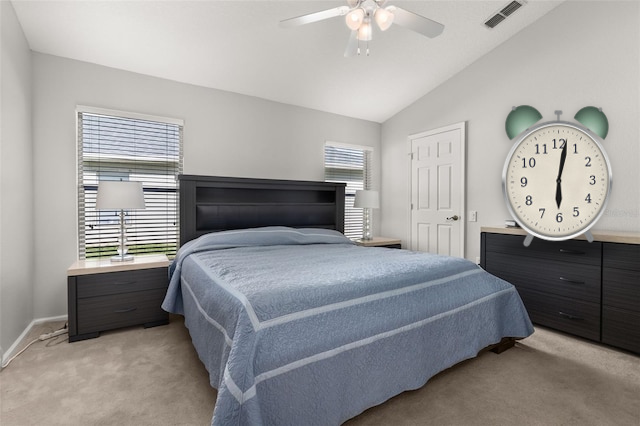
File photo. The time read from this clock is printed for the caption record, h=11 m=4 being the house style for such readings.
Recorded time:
h=6 m=2
